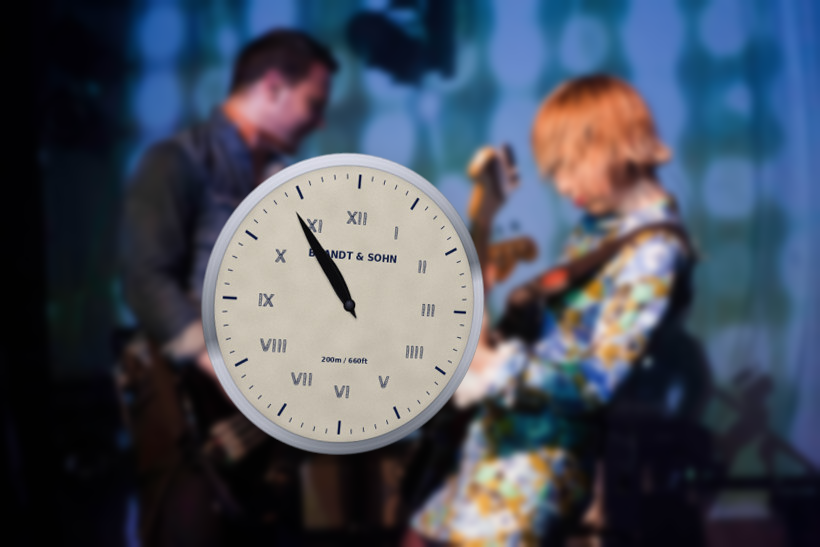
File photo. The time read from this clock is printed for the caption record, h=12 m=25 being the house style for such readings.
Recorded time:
h=10 m=54
